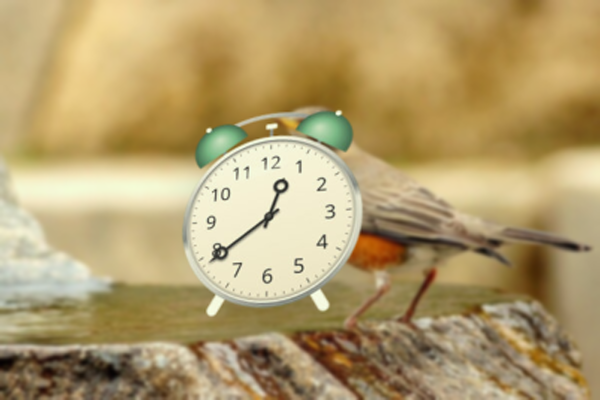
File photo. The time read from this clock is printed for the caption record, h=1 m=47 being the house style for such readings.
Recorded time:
h=12 m=39
